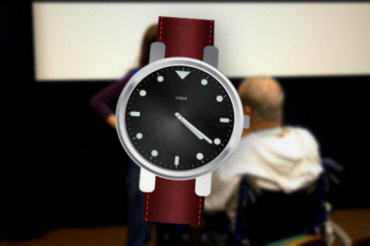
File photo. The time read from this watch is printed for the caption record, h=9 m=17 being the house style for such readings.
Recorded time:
h=4 m=21
